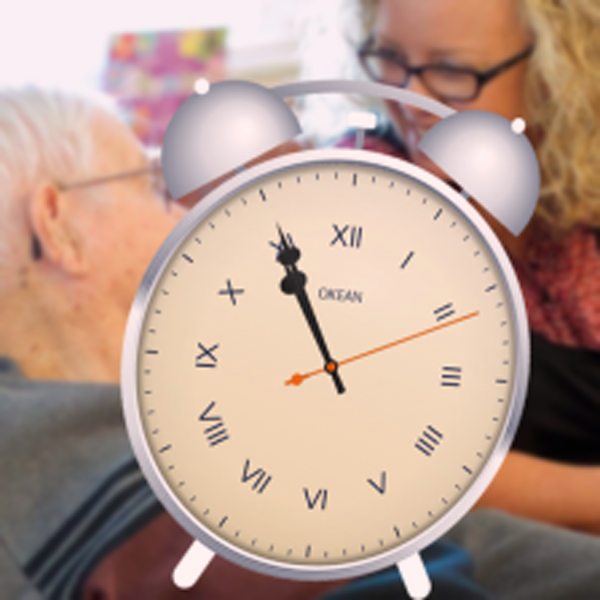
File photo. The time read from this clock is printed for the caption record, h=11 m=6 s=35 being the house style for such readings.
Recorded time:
h=10 m=55 s=11
